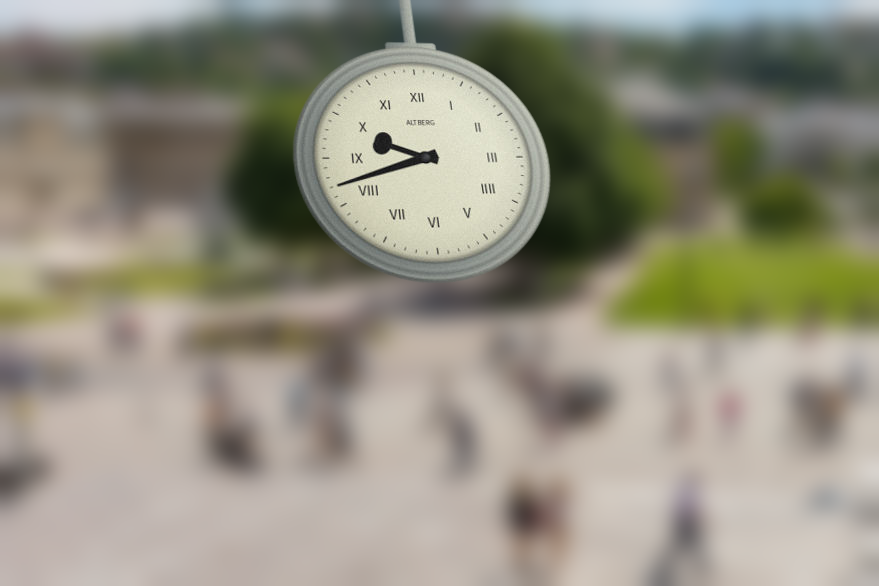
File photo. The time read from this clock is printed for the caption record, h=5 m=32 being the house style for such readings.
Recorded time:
h=9 m=42
